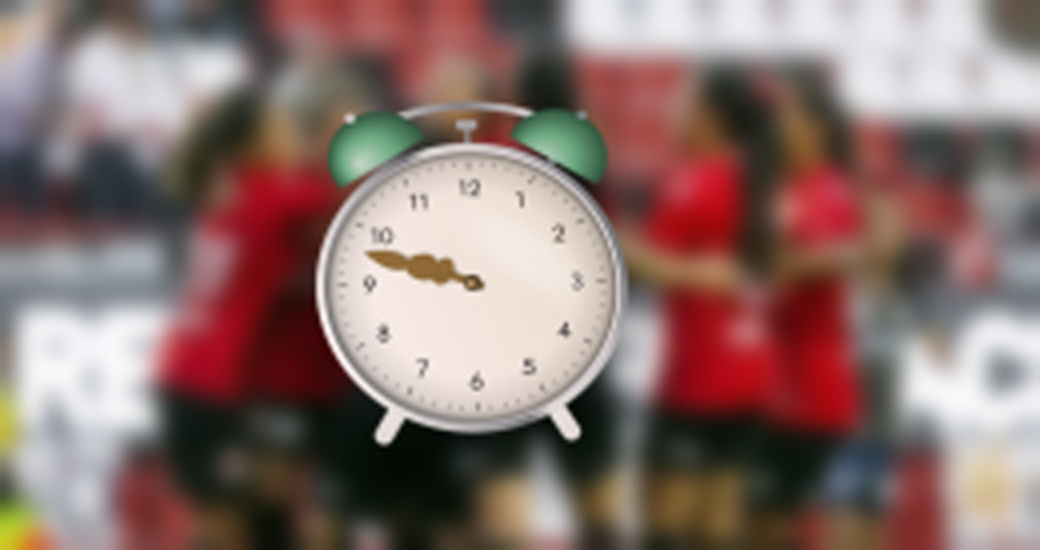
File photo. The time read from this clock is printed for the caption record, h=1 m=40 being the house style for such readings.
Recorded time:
h=9 m=48
